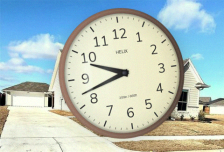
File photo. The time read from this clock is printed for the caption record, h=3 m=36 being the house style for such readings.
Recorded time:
h=9 m=42
